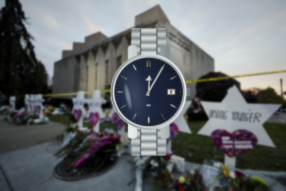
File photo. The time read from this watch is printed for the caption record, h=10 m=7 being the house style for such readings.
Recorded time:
h=12 m=5
